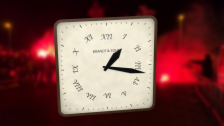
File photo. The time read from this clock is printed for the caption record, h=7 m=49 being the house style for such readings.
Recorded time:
h=1 m=17
